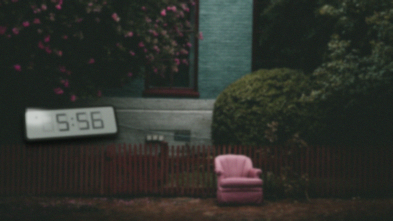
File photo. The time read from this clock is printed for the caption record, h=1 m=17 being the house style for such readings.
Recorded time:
h=5 m=56
